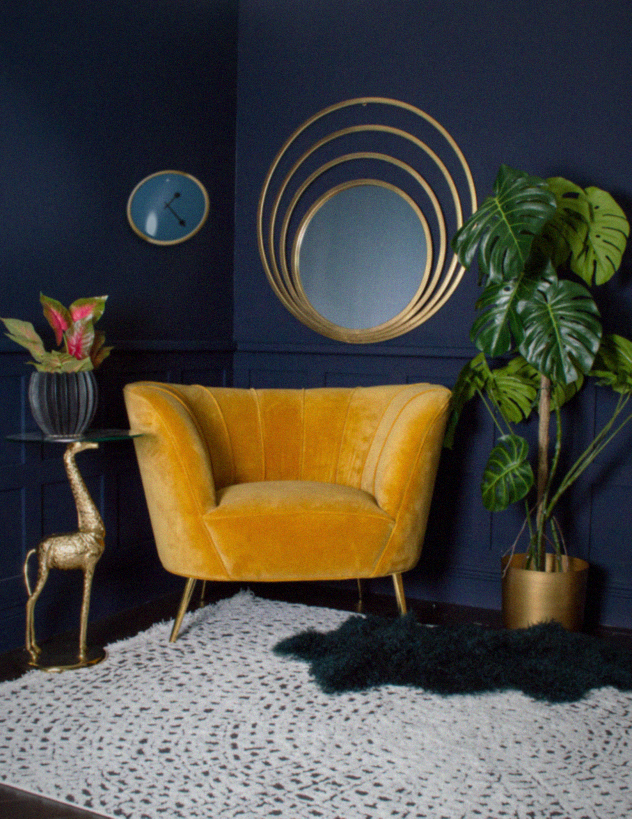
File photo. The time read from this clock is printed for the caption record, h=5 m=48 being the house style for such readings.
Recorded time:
h=1 m=24
